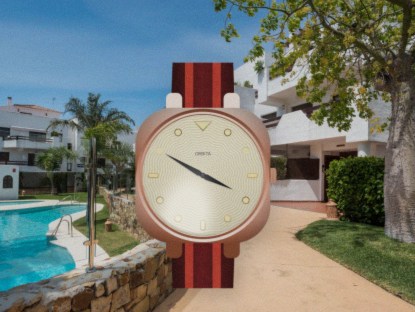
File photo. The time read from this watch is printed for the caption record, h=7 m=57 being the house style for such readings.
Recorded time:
h=3 m=50
